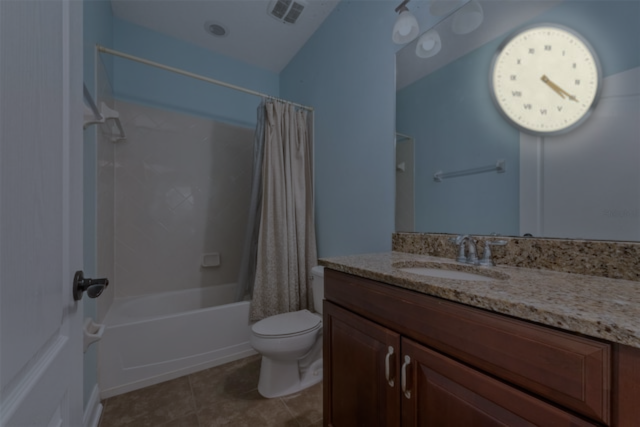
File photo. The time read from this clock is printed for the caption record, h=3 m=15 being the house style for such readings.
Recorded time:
h=4 m=20
